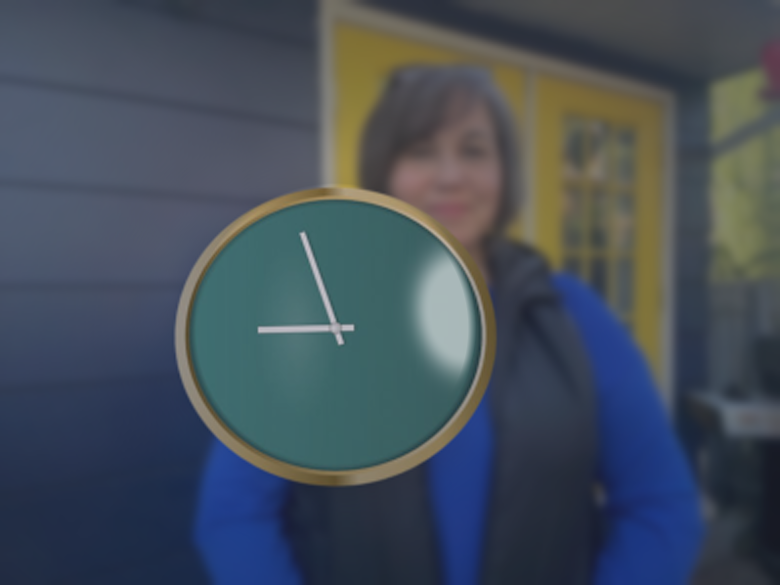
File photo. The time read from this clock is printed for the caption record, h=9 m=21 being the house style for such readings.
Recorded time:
h=8 m=57
